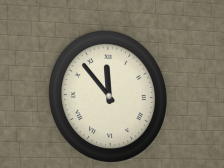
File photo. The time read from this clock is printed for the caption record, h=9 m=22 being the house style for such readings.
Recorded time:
h=11 m=53
